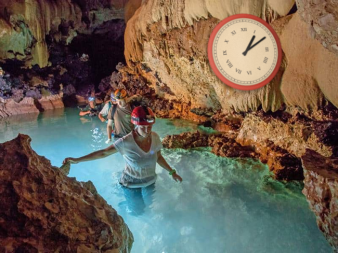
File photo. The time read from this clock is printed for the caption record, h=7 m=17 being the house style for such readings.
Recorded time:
h=1 m=10
